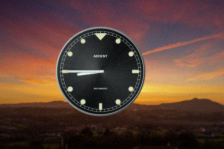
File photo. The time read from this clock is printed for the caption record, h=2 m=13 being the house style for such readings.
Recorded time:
h=8 m=45
